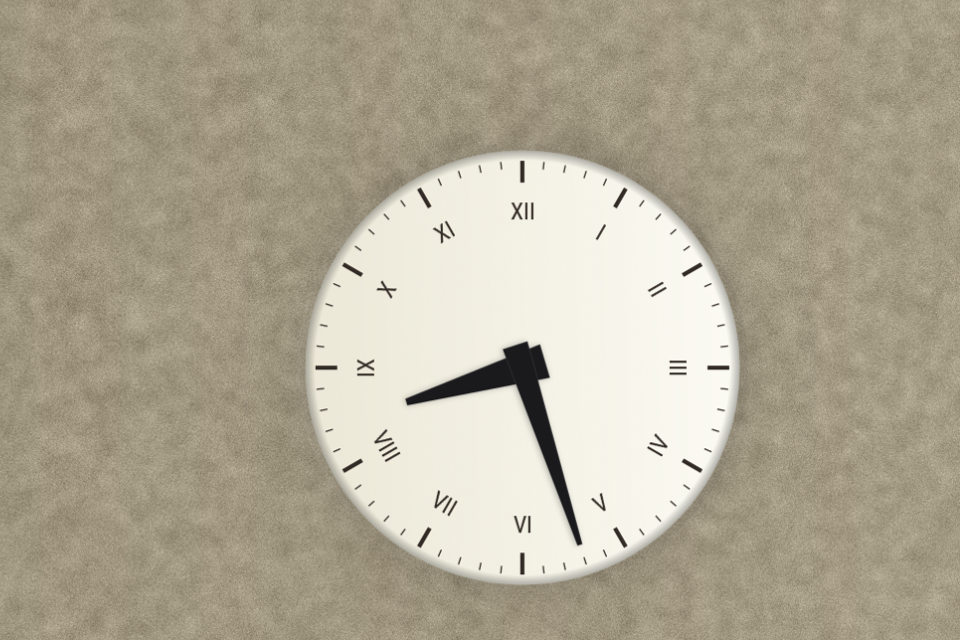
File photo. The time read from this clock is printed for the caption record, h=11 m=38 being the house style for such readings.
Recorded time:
h=8 m=27
